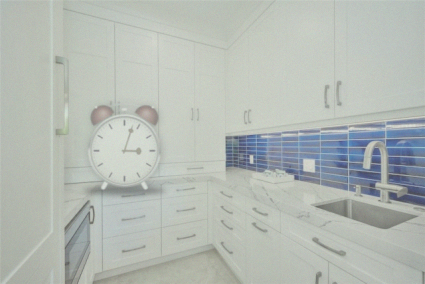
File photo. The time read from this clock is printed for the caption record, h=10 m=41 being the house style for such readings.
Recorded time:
h=3 m=3
